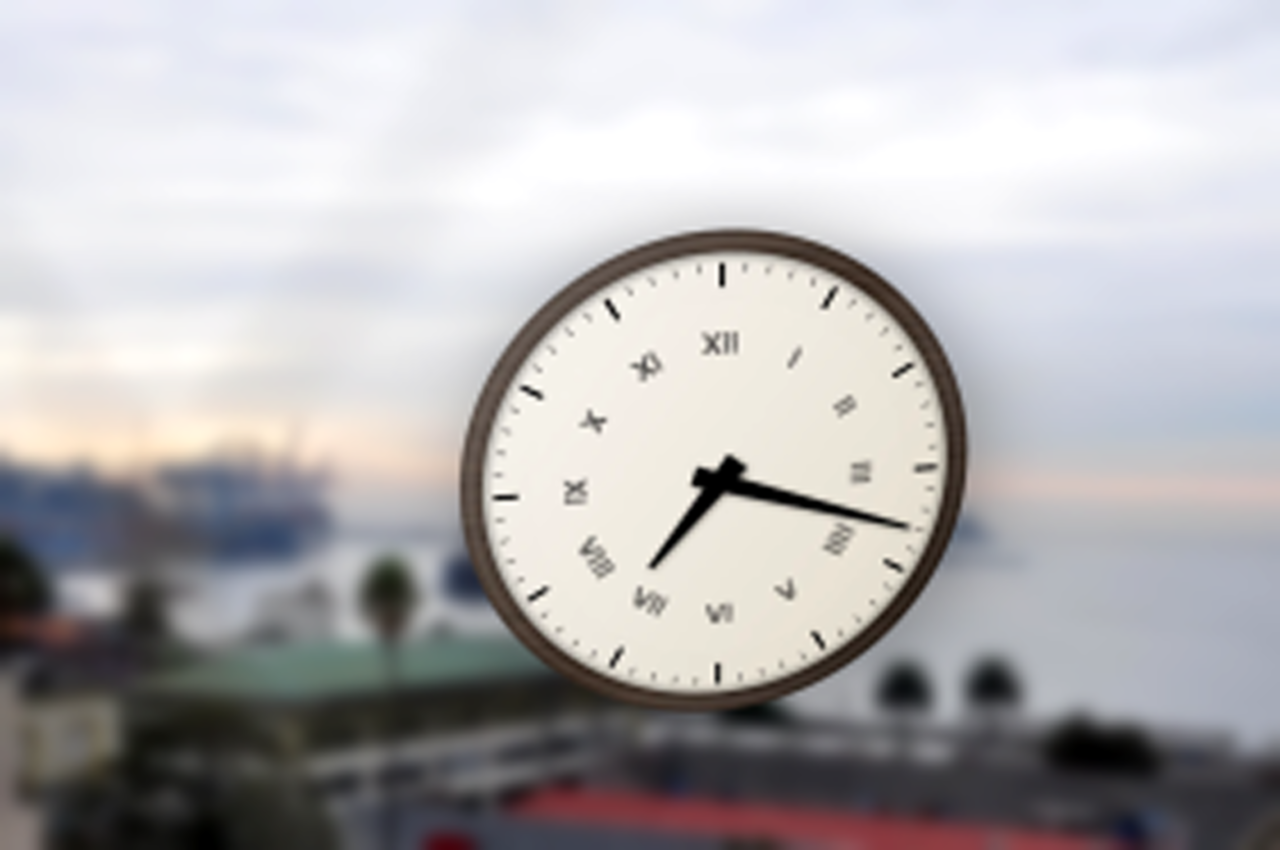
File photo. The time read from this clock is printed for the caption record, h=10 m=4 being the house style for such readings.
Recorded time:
h=7 m=18
